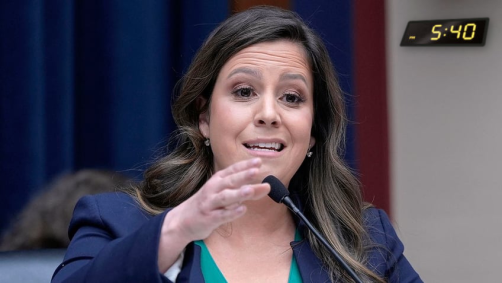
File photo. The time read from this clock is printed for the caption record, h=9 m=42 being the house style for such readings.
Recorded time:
h=5 m=40
